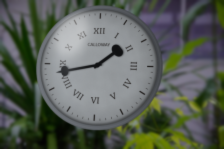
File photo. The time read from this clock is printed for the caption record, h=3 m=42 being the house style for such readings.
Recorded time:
h=1 m=43
